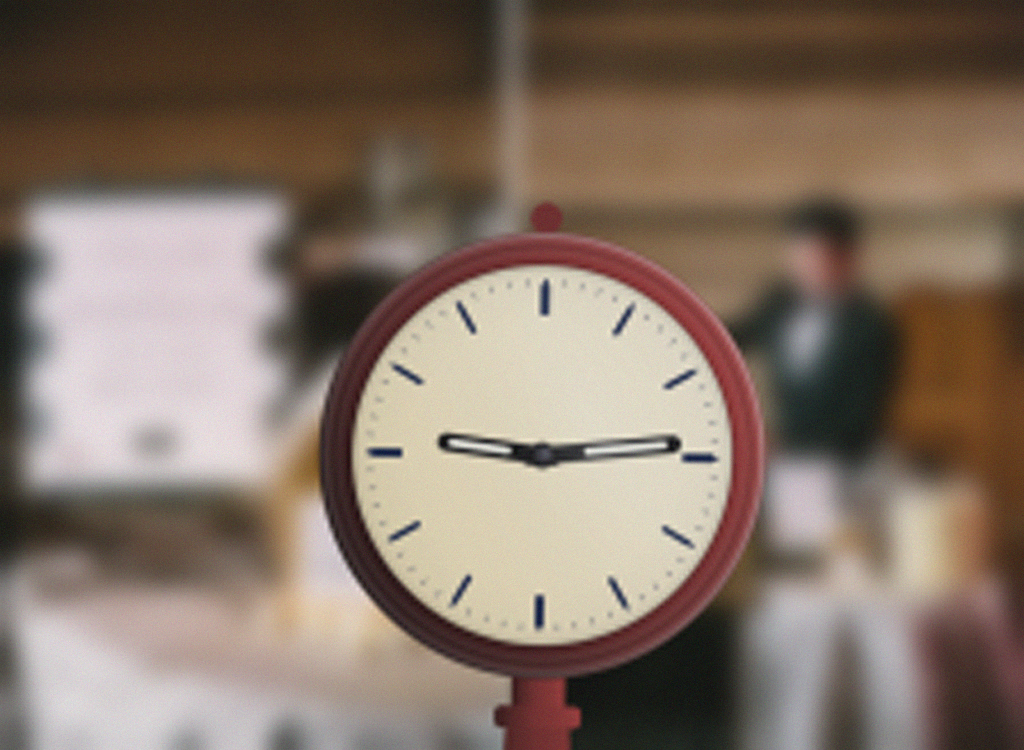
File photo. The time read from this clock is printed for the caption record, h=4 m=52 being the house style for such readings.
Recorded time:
h=9 m=14
